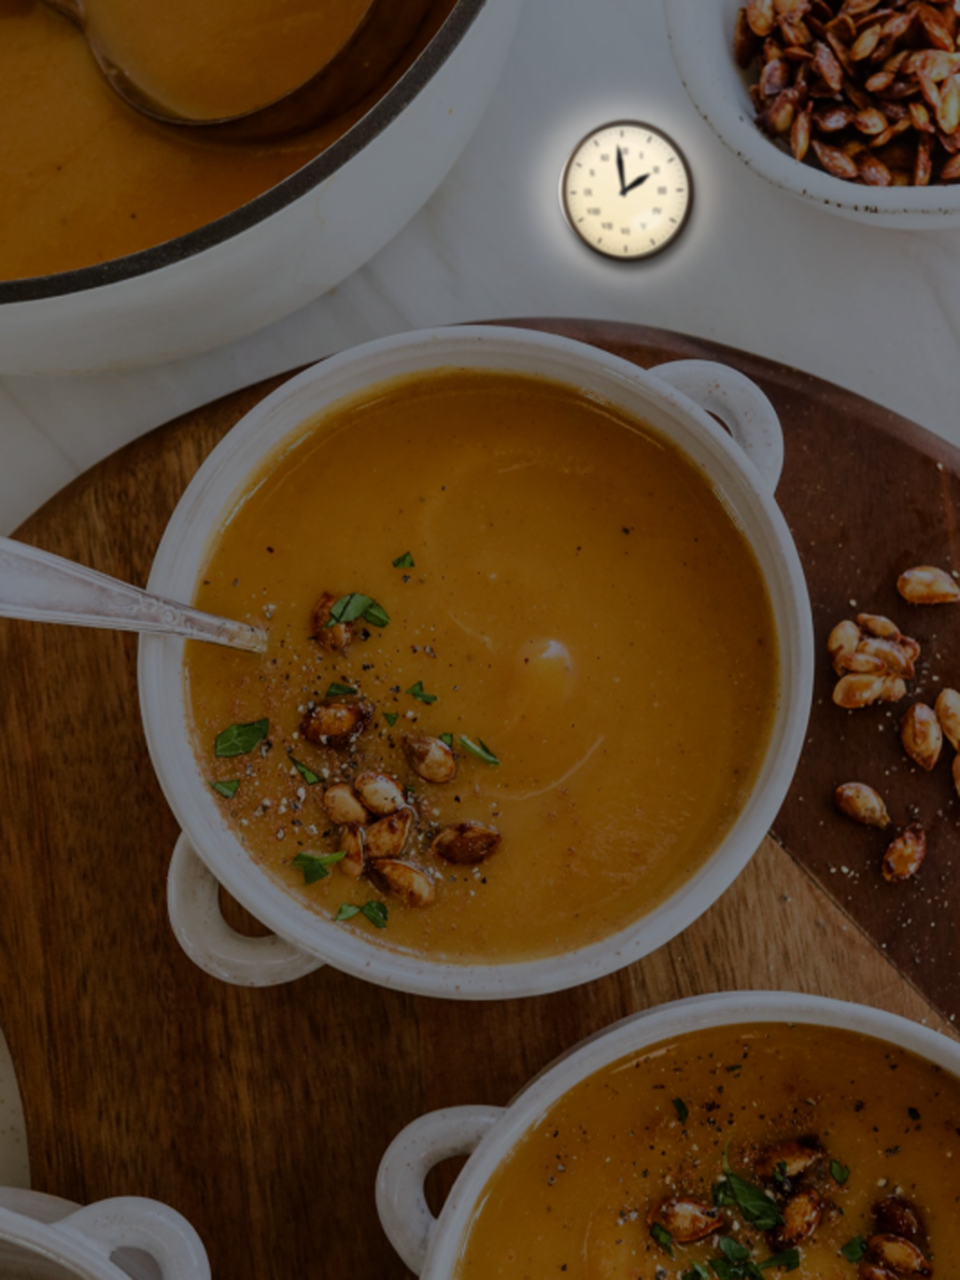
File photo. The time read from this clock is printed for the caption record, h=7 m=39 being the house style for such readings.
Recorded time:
h=1 m=59
